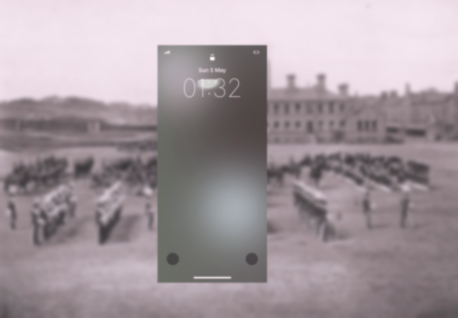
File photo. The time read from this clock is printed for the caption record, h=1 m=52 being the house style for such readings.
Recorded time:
h=1 m=32
